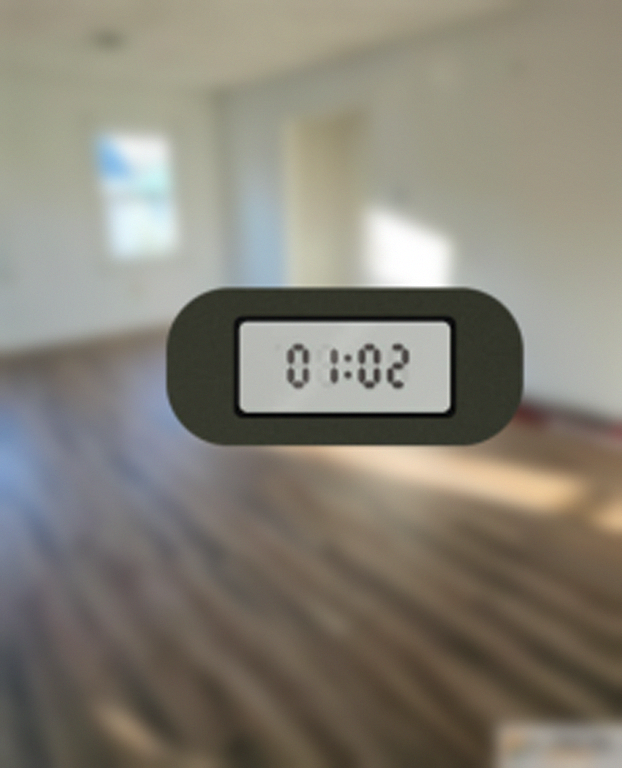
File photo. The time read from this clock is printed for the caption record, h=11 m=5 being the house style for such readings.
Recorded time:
h=1 m=2
